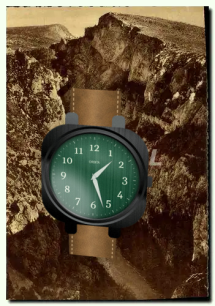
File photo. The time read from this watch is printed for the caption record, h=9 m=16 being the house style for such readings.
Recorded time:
h=1 m=27
